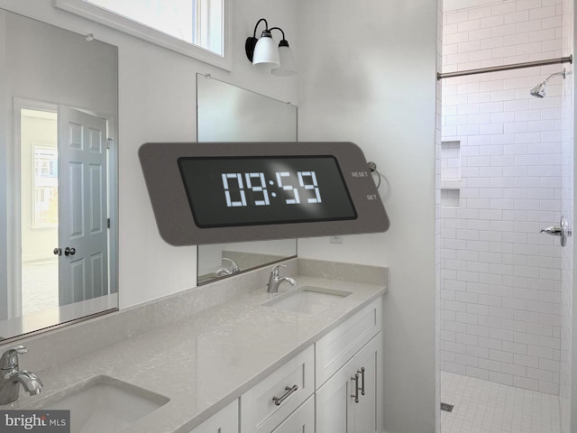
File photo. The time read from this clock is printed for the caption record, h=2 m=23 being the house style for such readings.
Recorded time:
h=9 m=59
